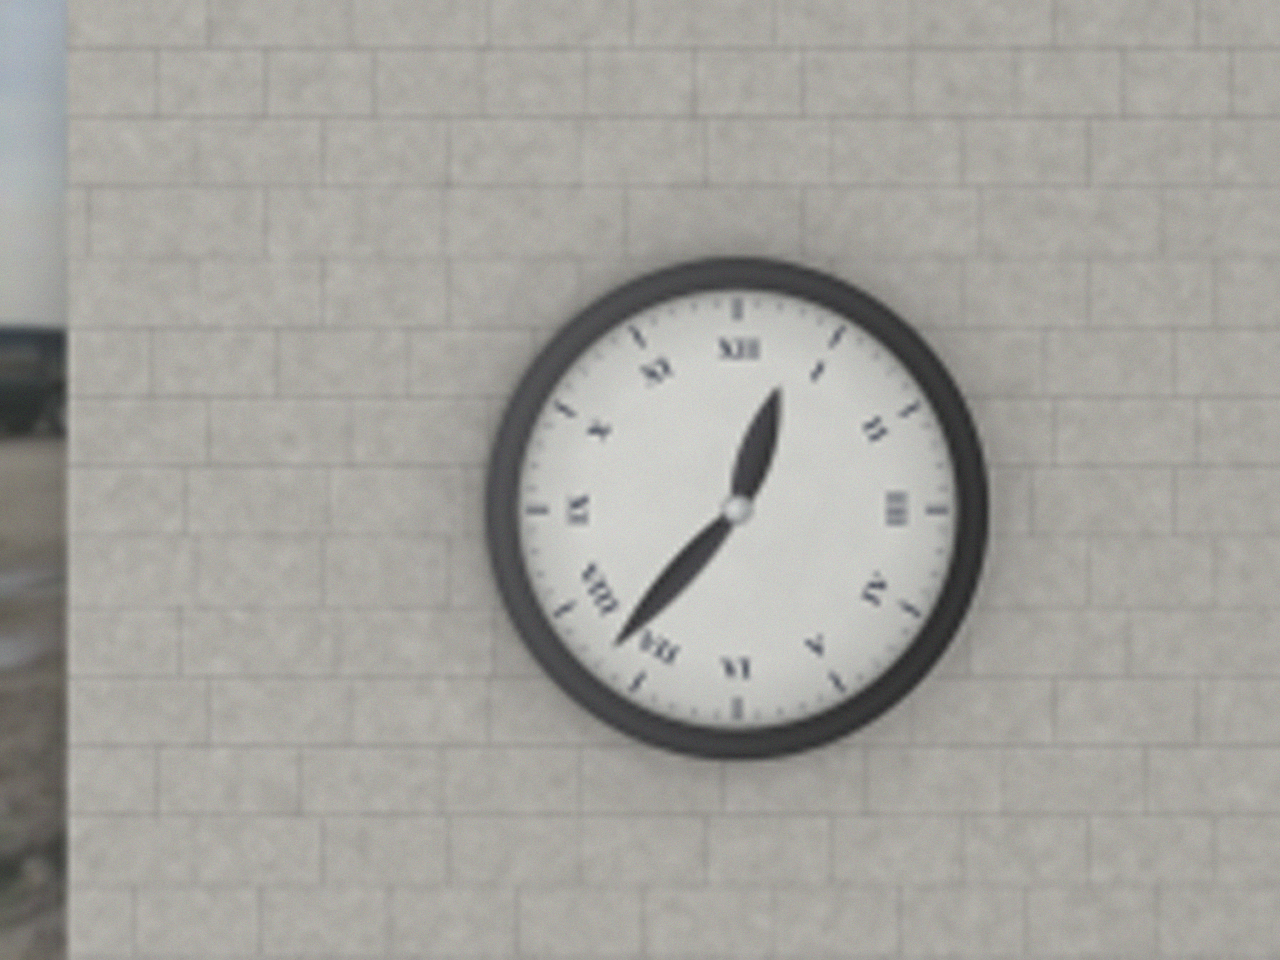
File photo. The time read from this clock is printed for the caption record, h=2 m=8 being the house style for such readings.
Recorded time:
h=12 m=37
